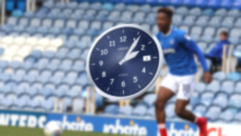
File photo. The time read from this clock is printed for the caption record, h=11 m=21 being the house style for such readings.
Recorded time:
h=2 m=6
